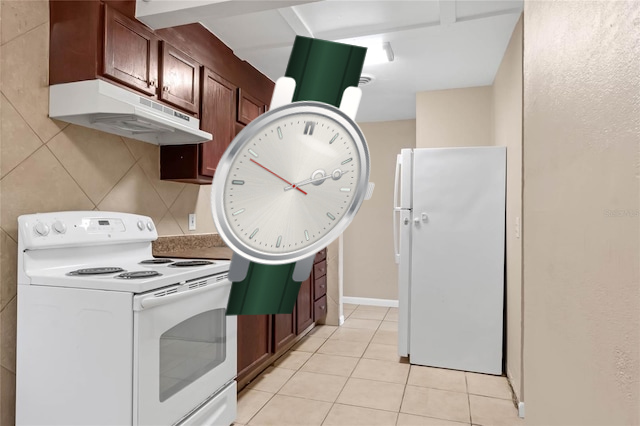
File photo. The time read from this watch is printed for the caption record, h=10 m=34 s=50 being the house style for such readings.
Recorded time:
h=2 m=11 s=49
